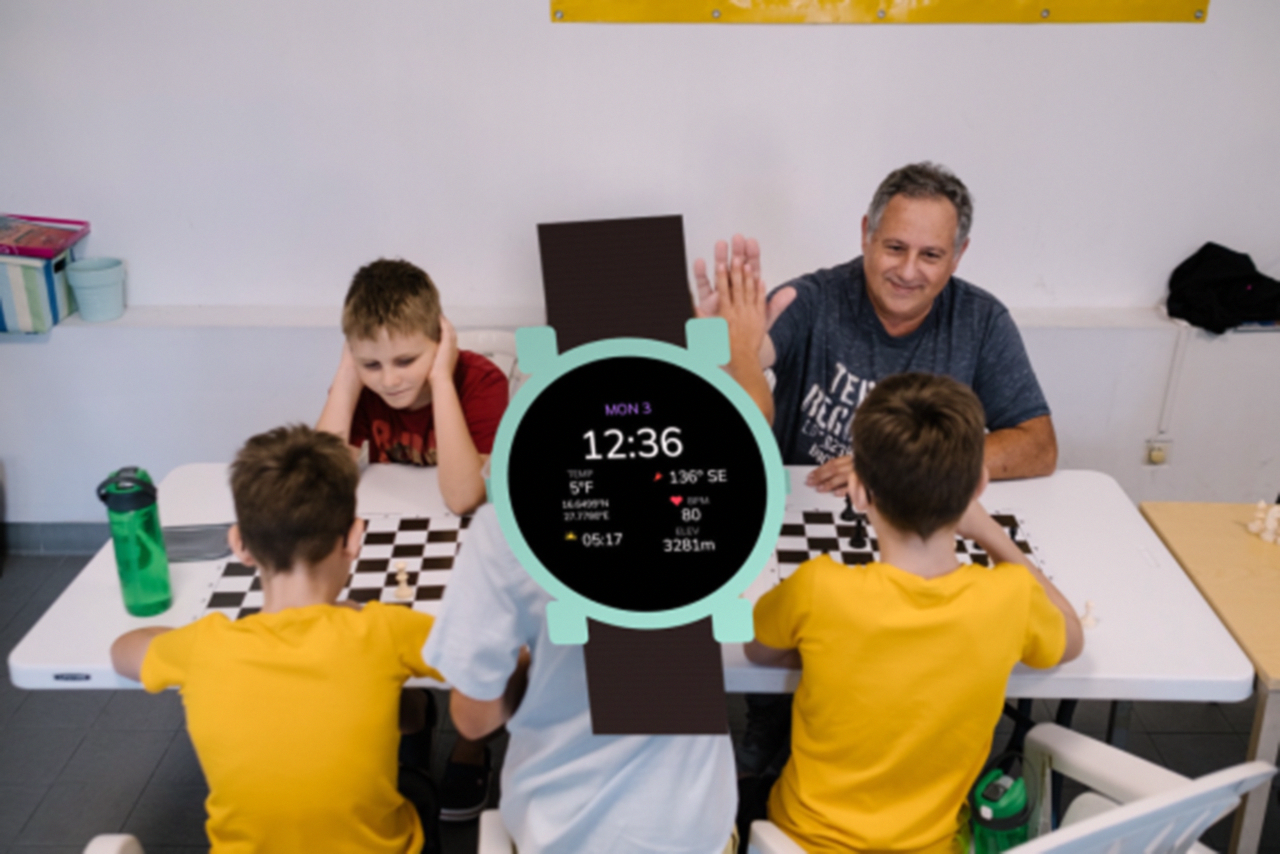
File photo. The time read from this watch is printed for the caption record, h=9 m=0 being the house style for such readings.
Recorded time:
h=12 m=36
